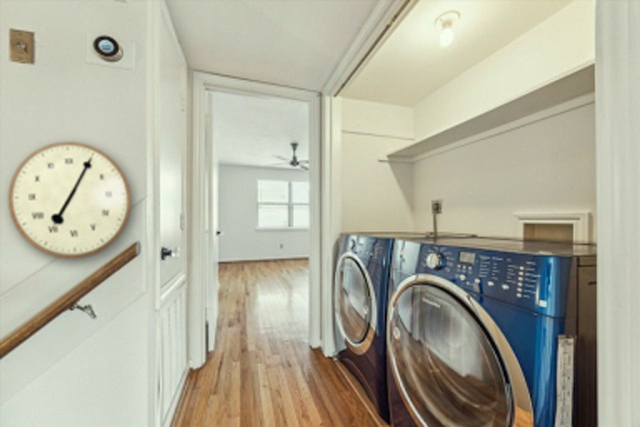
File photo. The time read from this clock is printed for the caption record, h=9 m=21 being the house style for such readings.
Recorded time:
h=7 m=5
